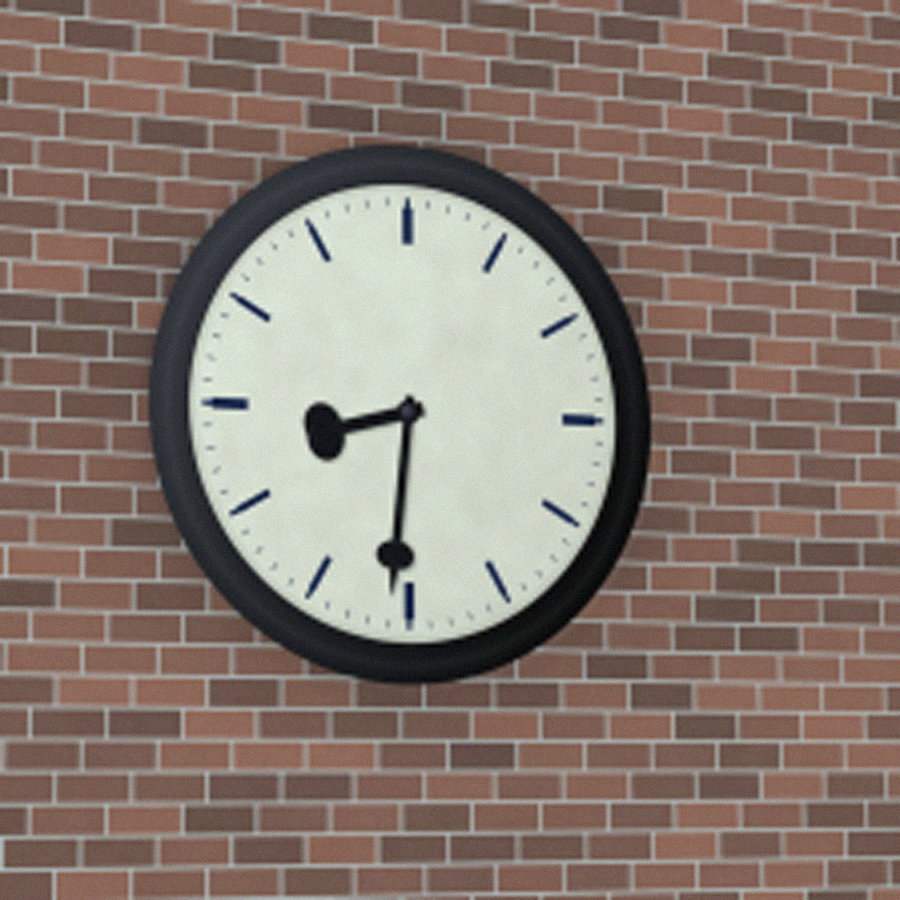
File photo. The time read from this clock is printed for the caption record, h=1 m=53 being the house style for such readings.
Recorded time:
h=8 m=31
